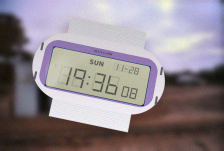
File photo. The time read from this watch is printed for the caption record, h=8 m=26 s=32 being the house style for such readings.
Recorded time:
h=19 m=36 s=8
